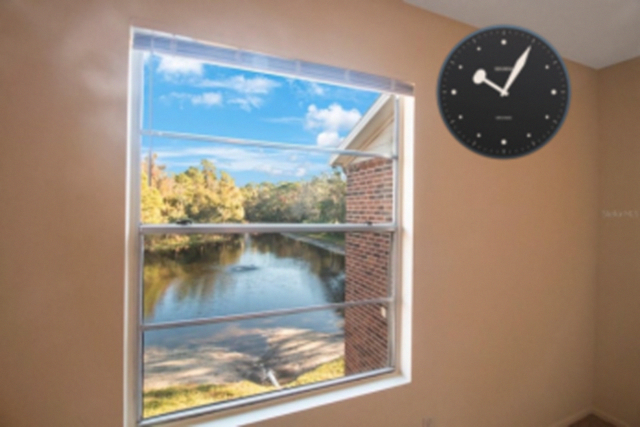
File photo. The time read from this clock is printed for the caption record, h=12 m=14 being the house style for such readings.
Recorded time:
h=10 m=5
